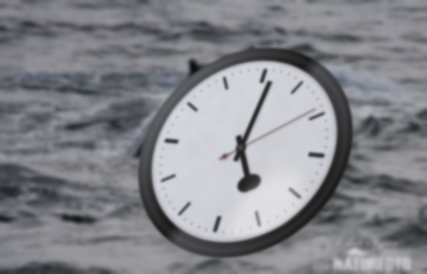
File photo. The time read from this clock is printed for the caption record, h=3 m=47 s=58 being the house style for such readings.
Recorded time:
h=5 m=1 s=9
